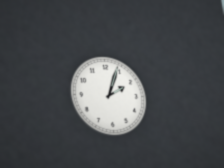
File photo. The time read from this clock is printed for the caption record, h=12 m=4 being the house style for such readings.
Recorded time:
h=2 m=4
